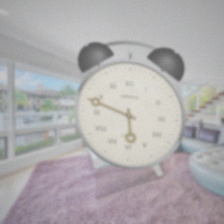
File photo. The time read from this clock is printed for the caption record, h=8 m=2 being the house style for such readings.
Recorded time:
h=5 m=48
